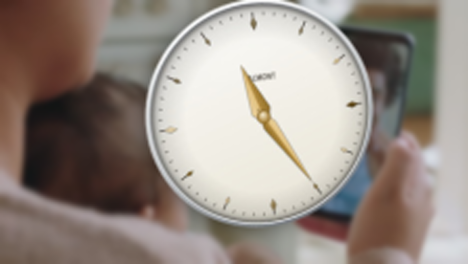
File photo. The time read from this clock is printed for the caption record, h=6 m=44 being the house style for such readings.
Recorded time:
h=11 m=25
